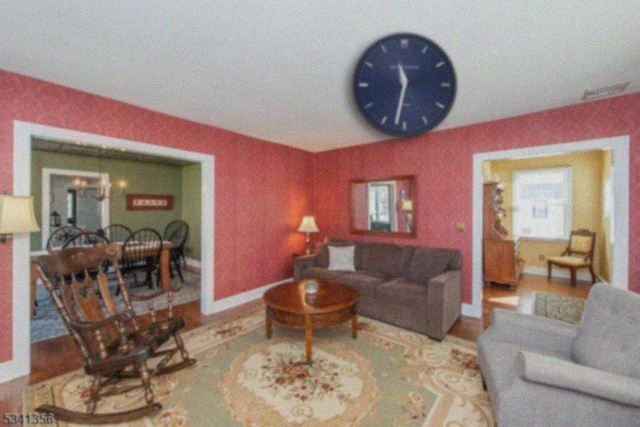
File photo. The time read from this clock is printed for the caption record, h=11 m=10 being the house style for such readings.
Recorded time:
h=11 m=32
